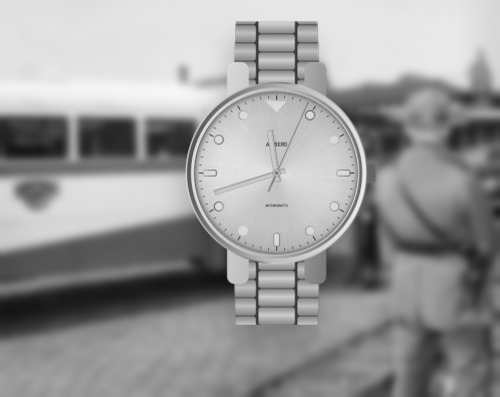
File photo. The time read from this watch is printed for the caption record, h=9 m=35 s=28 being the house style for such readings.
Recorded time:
h=11 m=42 s=4
